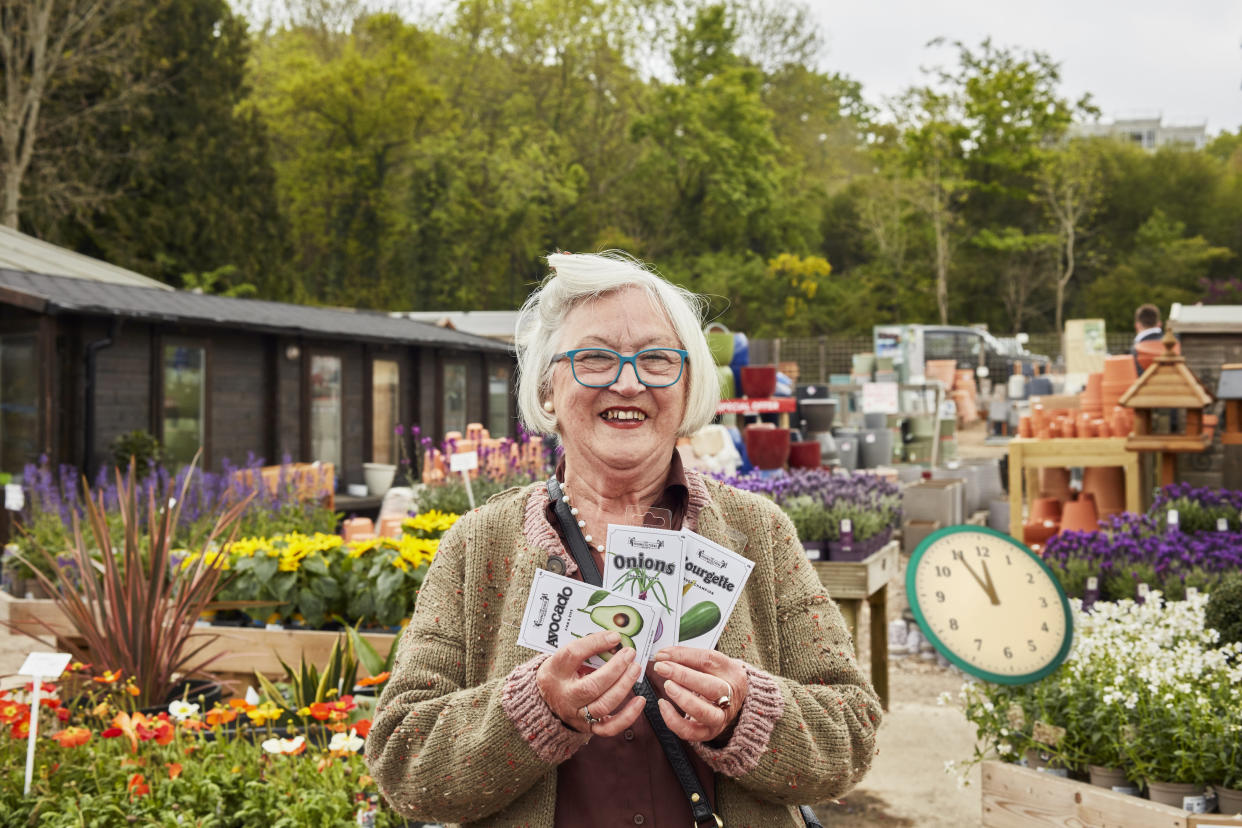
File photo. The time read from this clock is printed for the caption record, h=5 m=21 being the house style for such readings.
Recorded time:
h=11 m=55
